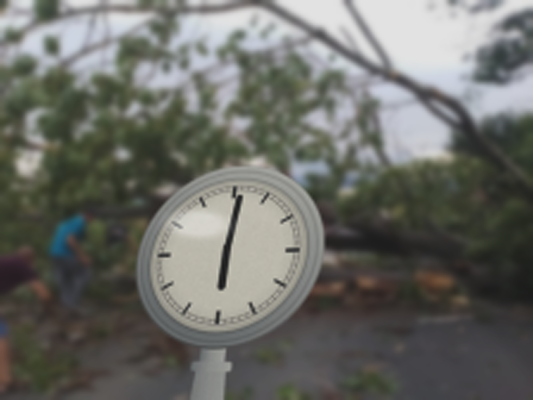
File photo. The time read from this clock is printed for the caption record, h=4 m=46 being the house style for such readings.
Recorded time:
h=6 m=1
